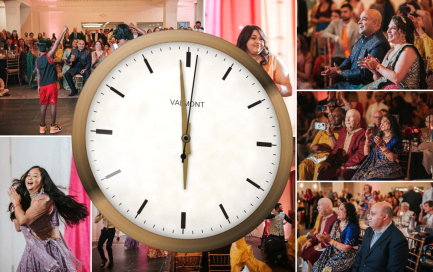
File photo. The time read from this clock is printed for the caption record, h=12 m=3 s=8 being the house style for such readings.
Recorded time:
h=5 m=59 s=1
